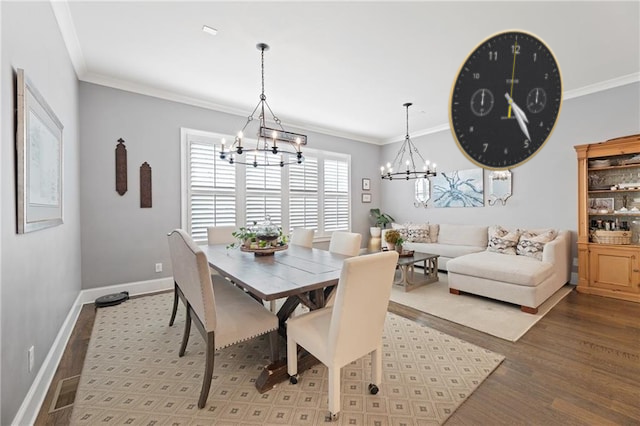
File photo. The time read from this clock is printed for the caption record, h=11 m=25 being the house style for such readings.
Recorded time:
h=4 m=24
